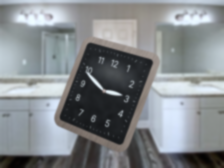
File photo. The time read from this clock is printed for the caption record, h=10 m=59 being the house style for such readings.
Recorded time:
h=2 m=49
